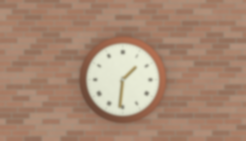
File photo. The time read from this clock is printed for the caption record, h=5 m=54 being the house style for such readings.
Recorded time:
h=1 m=31
